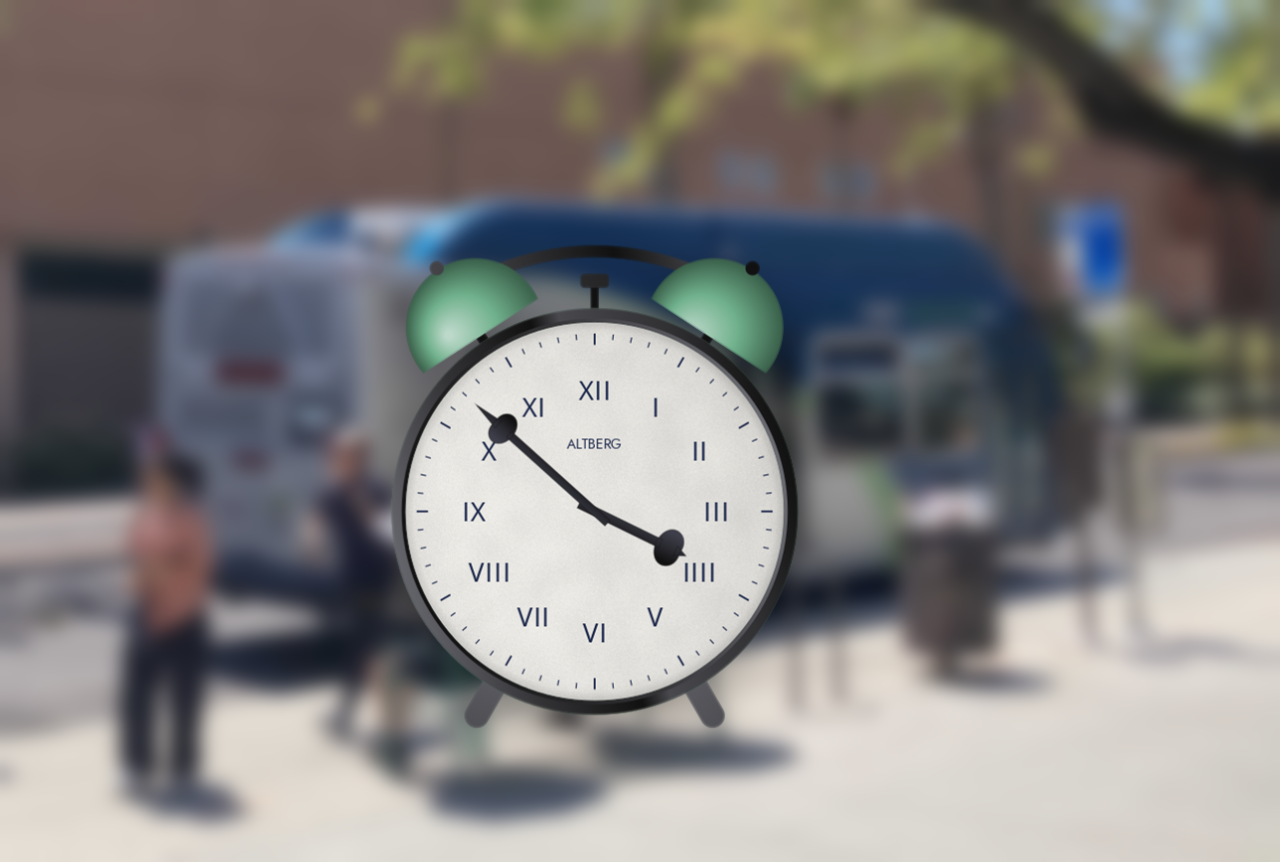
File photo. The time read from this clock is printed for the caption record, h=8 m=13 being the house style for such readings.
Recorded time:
h=3 m=52
